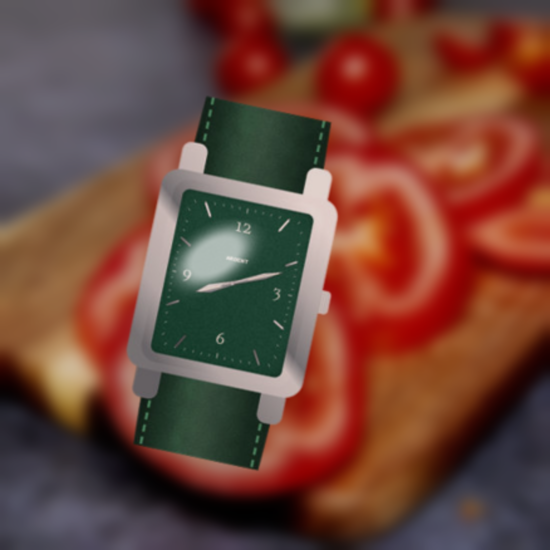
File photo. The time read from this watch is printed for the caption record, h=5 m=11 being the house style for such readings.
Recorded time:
h=8 m=11
